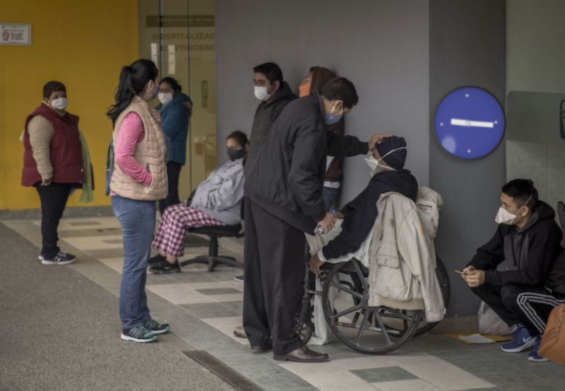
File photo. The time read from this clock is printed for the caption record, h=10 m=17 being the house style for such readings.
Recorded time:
h=9 m=16
